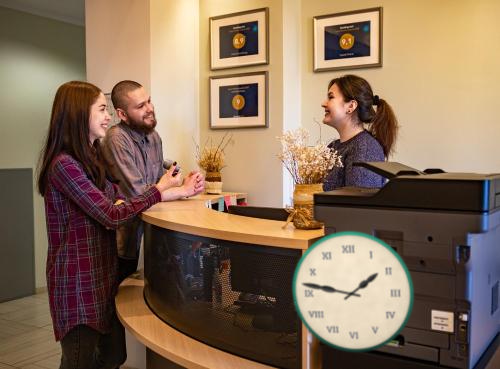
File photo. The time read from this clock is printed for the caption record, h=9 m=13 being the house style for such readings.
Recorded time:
h=1 m=47
